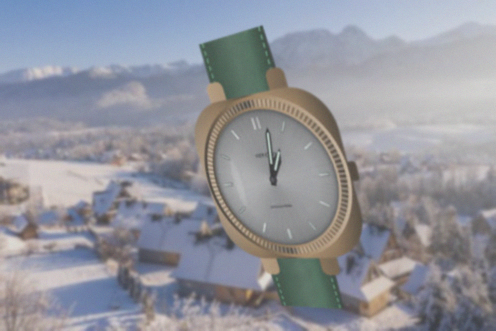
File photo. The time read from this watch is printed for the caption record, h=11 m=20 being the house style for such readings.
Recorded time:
h=1 m=2
